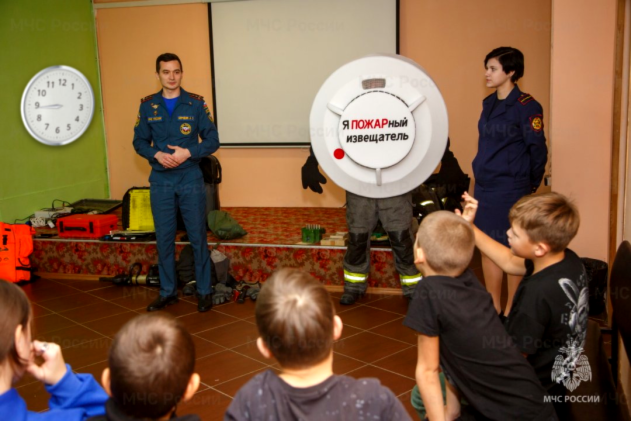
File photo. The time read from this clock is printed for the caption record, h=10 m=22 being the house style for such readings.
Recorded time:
h=8 m=44
